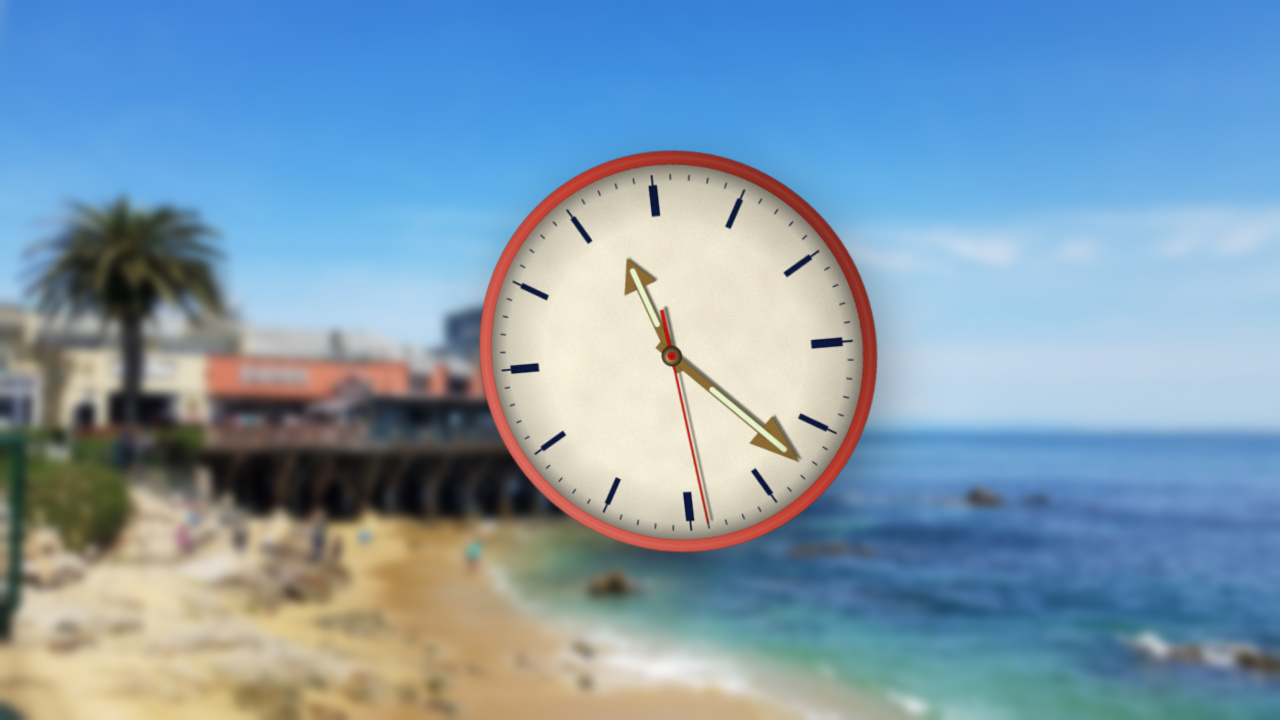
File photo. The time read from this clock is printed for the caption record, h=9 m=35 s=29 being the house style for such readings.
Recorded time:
h=11 m=22 s=29
